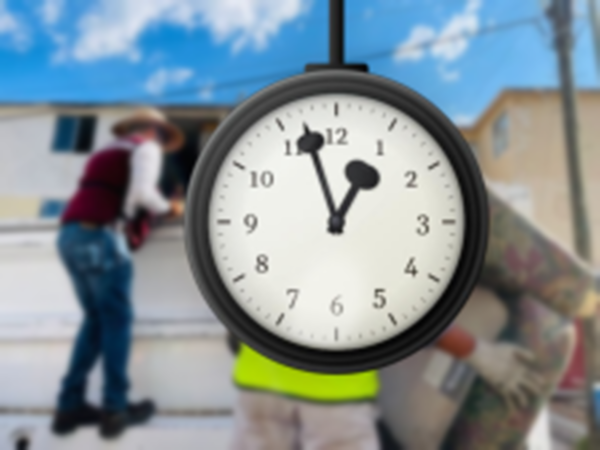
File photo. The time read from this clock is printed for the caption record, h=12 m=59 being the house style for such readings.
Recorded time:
h=12 m=57
